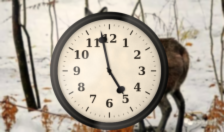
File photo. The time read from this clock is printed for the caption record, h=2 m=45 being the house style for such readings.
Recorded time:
h=4 m=58
